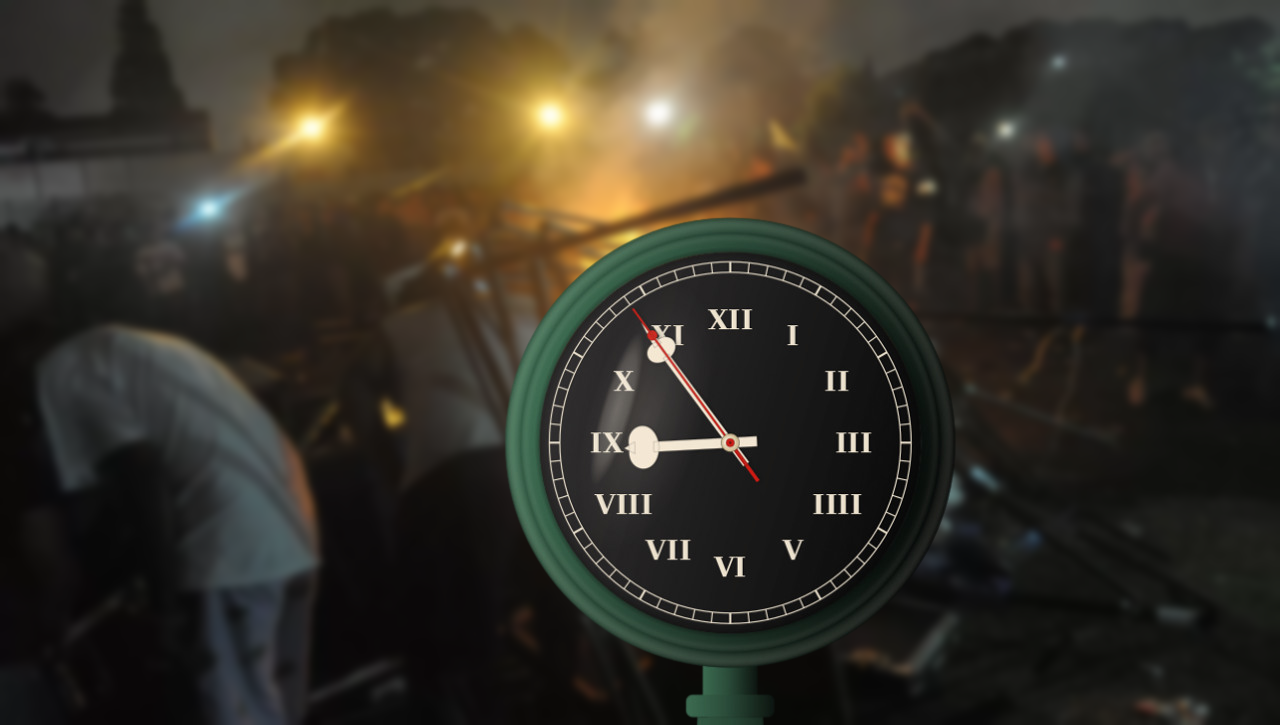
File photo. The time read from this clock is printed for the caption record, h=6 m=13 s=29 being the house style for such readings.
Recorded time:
h=8 m=53 s=54
